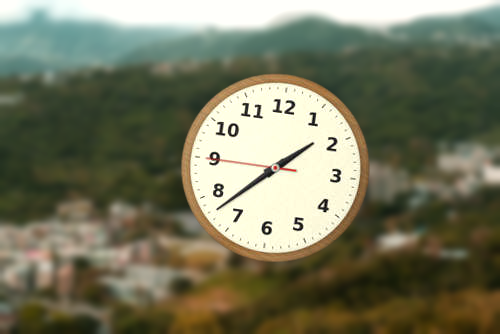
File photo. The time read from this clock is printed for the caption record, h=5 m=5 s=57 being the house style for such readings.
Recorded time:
h=1 m=37 s=45
